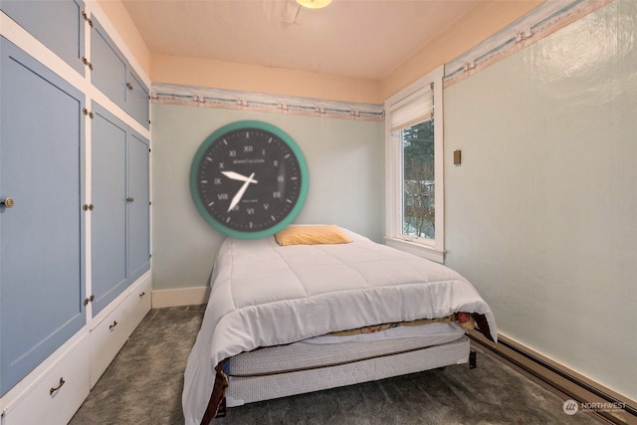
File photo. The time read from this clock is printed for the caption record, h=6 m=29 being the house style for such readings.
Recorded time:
h=9 m=36
